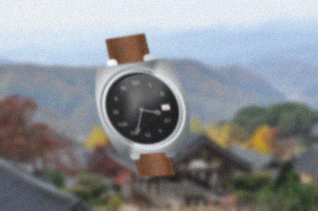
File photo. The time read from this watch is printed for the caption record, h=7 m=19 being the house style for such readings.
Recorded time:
h=3 m=34
